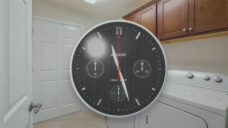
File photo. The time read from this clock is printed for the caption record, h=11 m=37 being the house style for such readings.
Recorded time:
h=11 m=27
